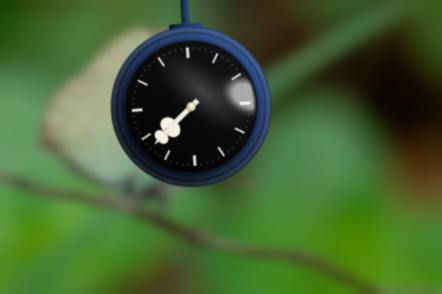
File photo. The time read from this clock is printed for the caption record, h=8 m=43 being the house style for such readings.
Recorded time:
h=7 m=38
